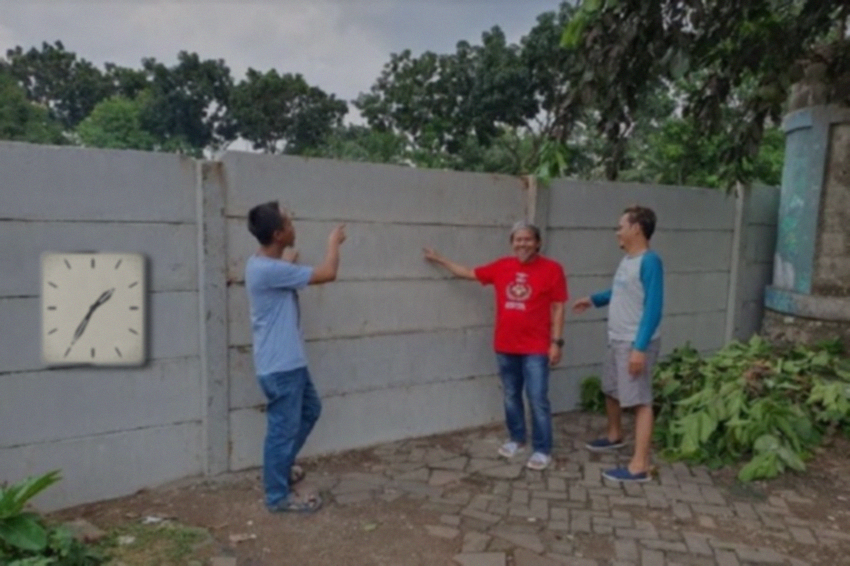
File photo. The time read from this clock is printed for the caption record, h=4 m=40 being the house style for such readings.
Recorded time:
h=1 m=35
